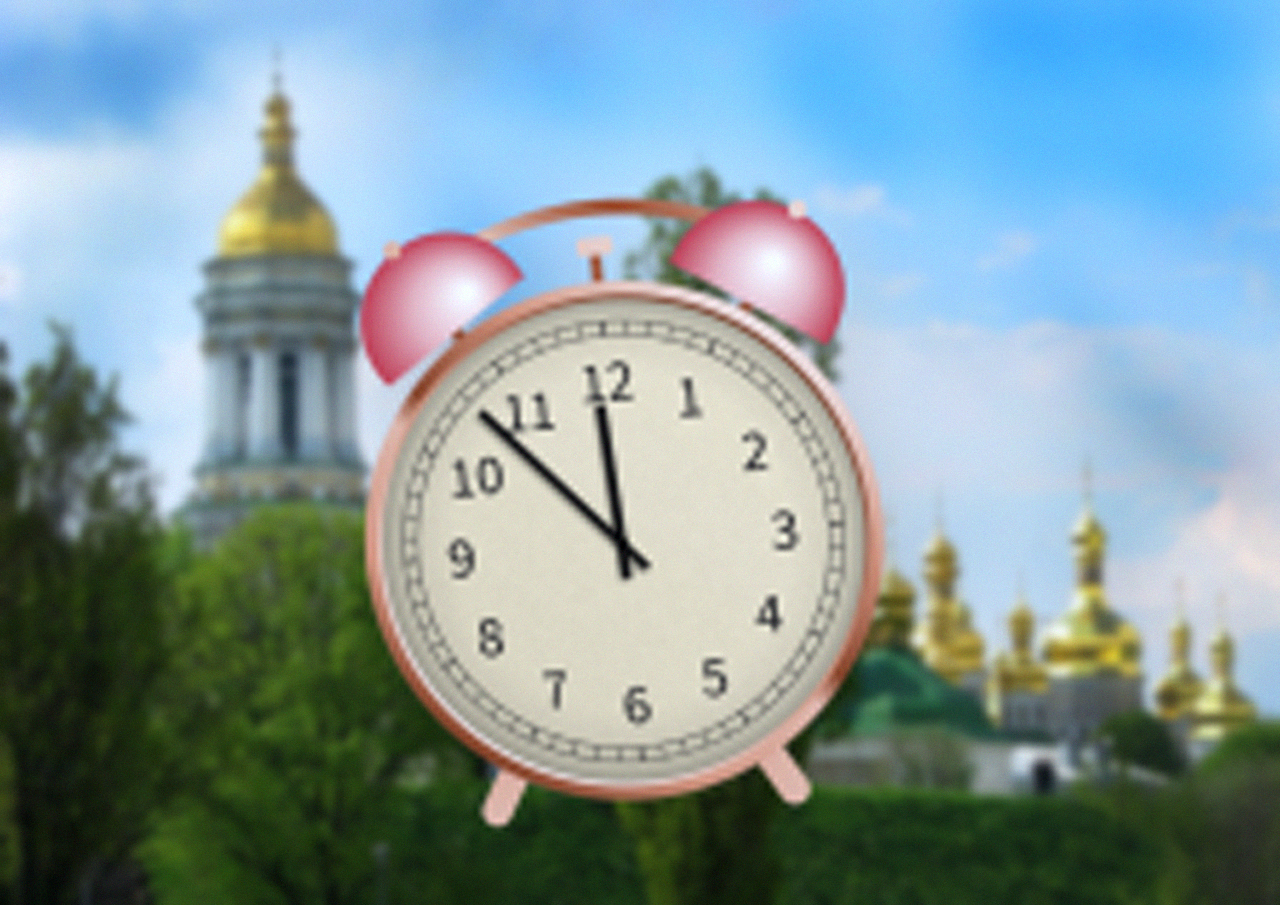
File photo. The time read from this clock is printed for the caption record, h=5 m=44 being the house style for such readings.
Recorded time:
h=11 m=53
